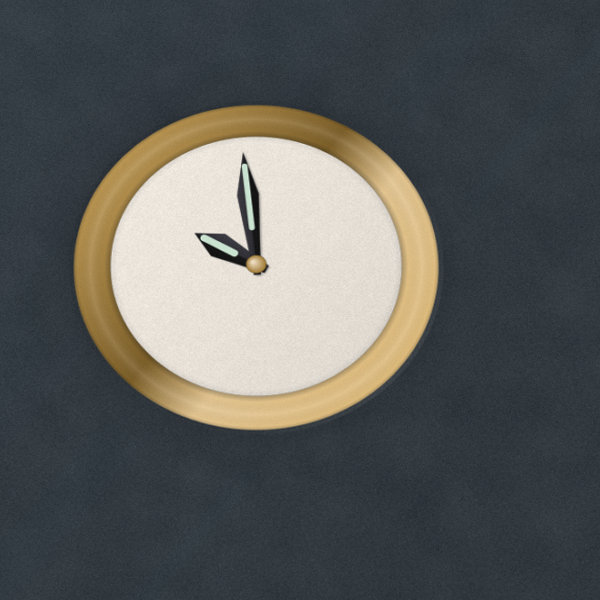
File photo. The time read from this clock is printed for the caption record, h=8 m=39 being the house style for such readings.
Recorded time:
h=9 m=59
